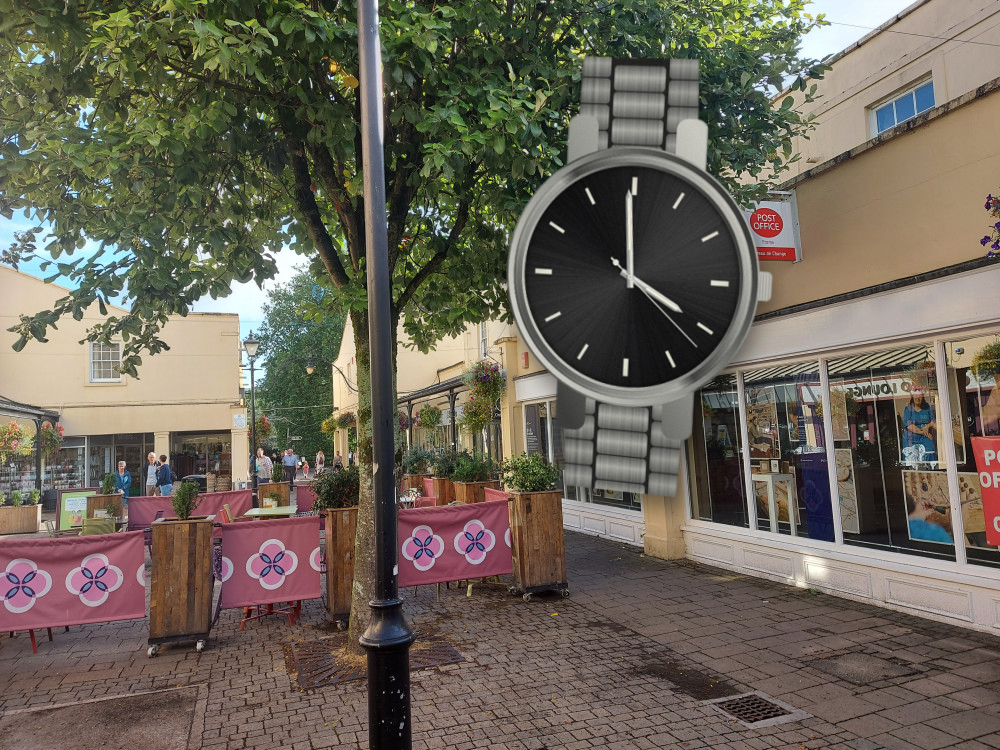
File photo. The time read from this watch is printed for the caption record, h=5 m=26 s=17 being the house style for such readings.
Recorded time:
h=3 m=59 s=22
